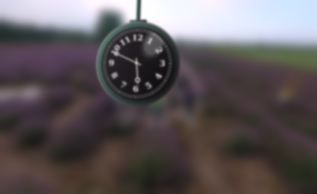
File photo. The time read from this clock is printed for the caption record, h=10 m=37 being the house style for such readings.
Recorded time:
h=5 m=49
